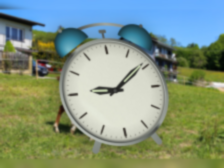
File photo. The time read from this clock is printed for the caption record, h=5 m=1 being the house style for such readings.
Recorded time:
h=9 m=9
